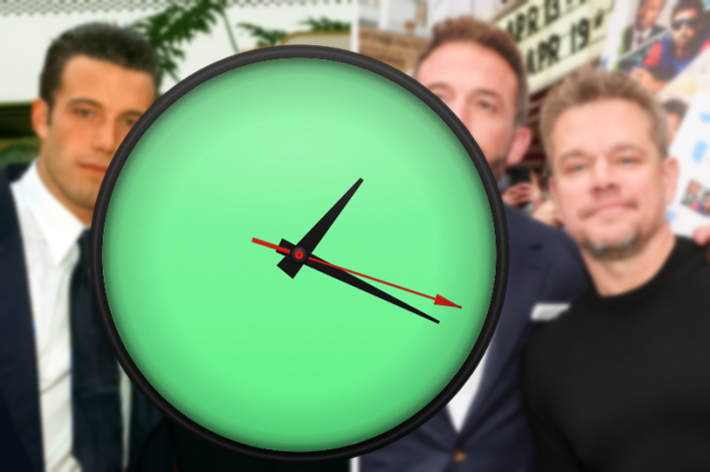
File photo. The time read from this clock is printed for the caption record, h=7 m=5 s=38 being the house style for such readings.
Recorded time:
h=1 m=19 s=18
